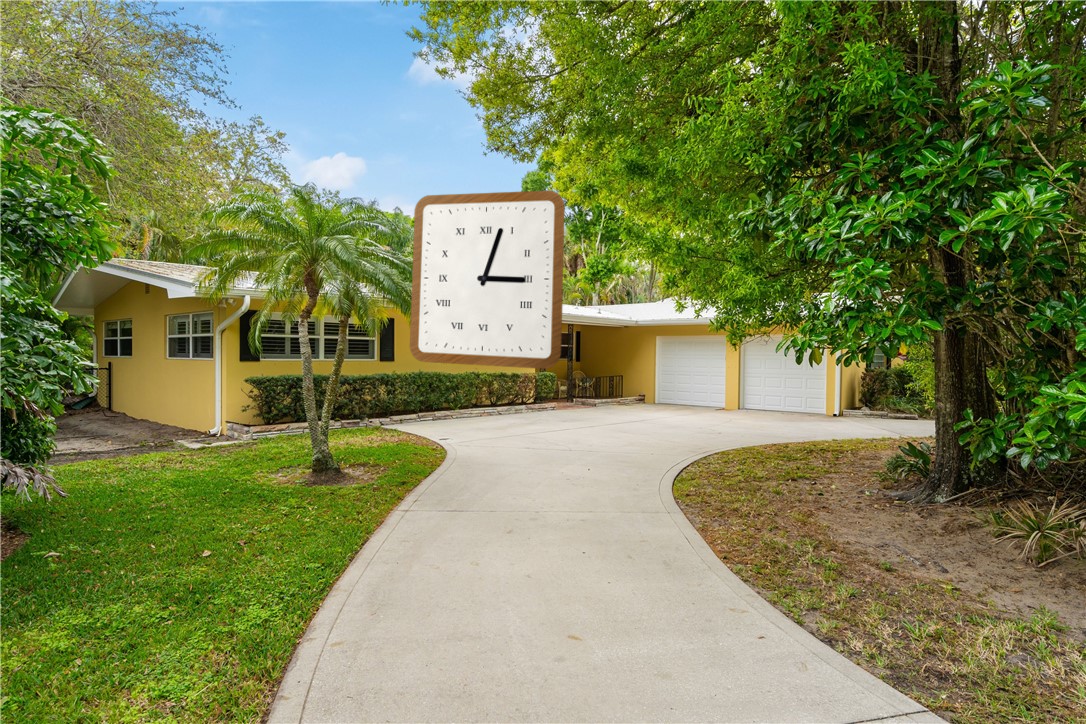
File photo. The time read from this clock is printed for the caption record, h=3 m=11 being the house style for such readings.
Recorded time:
h=3 m=3
